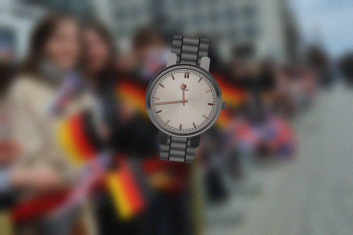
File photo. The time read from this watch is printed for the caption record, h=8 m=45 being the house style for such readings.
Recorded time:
h=11 m=43
